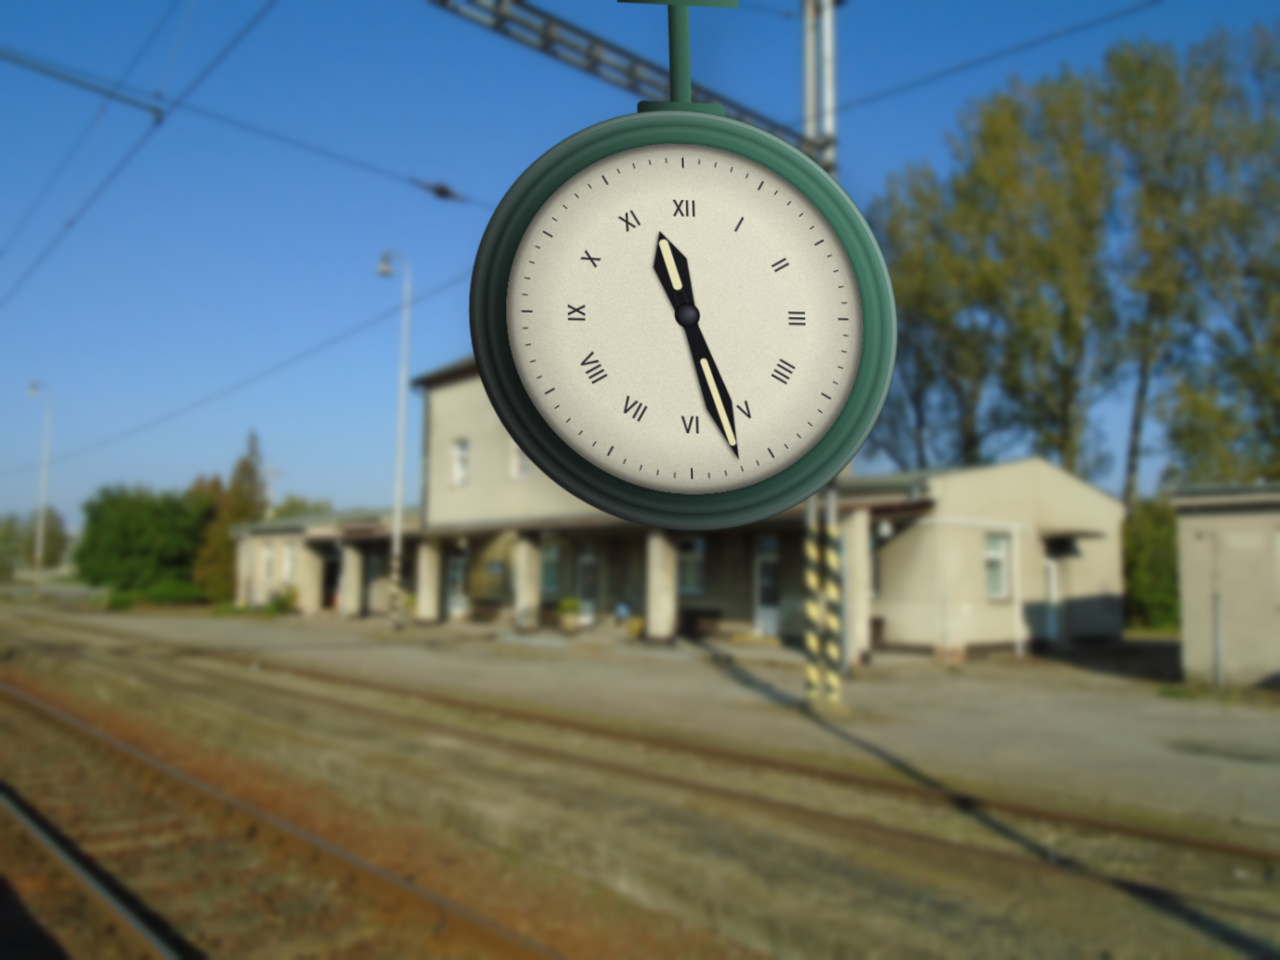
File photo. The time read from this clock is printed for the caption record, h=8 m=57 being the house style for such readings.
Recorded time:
h=11 m=27
